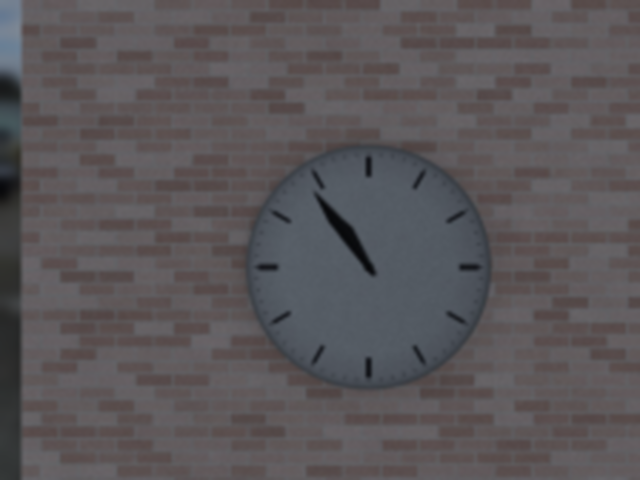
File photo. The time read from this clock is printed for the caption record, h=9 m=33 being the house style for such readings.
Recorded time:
h=10 m=54
